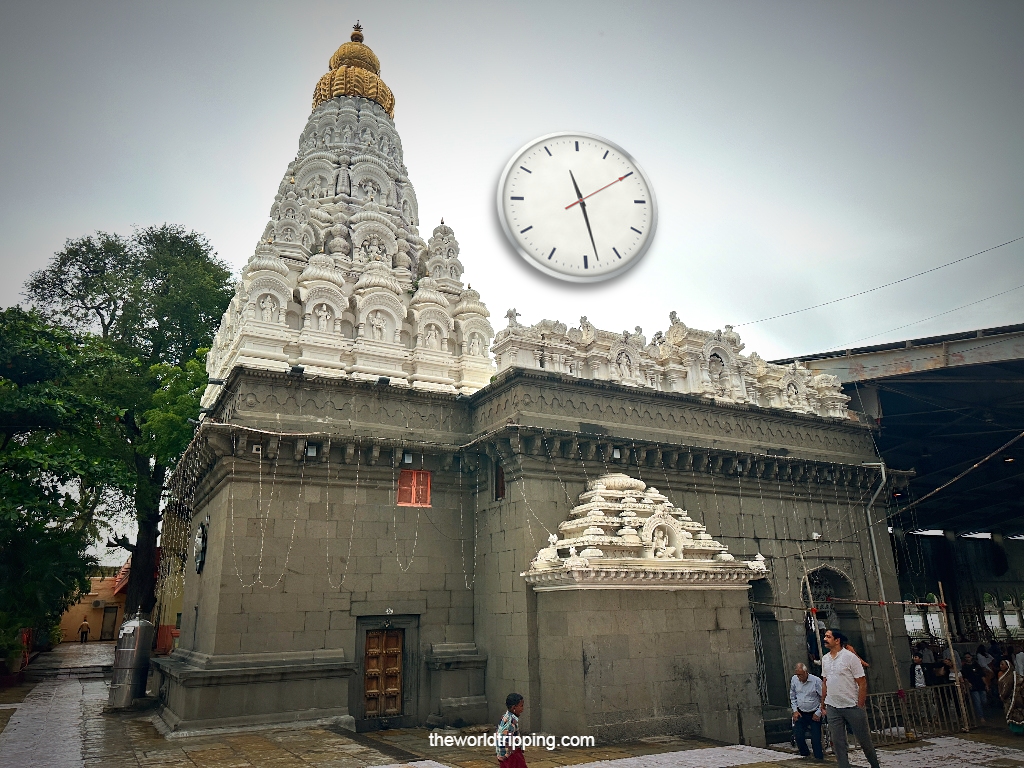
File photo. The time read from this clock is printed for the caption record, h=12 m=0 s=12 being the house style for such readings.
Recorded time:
h=11 m=28 s=10
